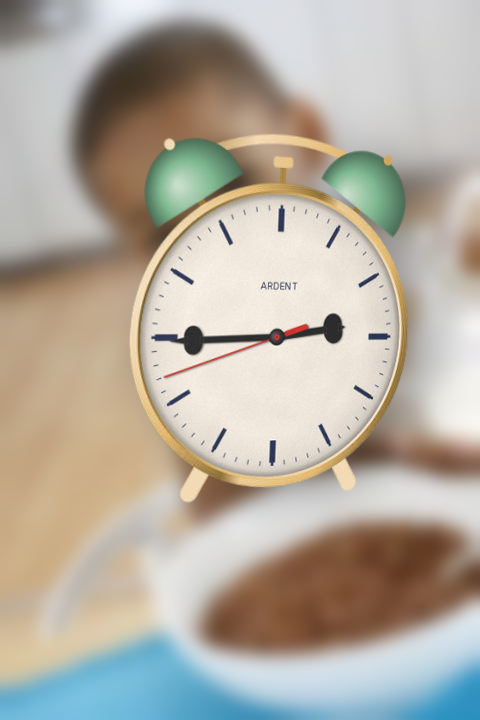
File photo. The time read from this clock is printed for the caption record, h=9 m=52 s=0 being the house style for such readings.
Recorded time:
h=2 m=44 s=42
